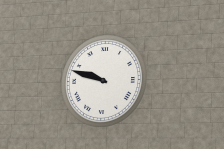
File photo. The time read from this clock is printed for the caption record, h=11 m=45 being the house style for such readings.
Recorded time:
h=9 m=48
